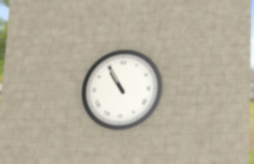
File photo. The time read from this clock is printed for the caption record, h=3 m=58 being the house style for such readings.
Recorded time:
h=10 m=55
